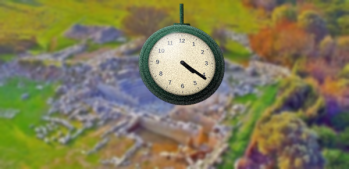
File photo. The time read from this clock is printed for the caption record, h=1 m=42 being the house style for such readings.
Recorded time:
h=4 m=21
